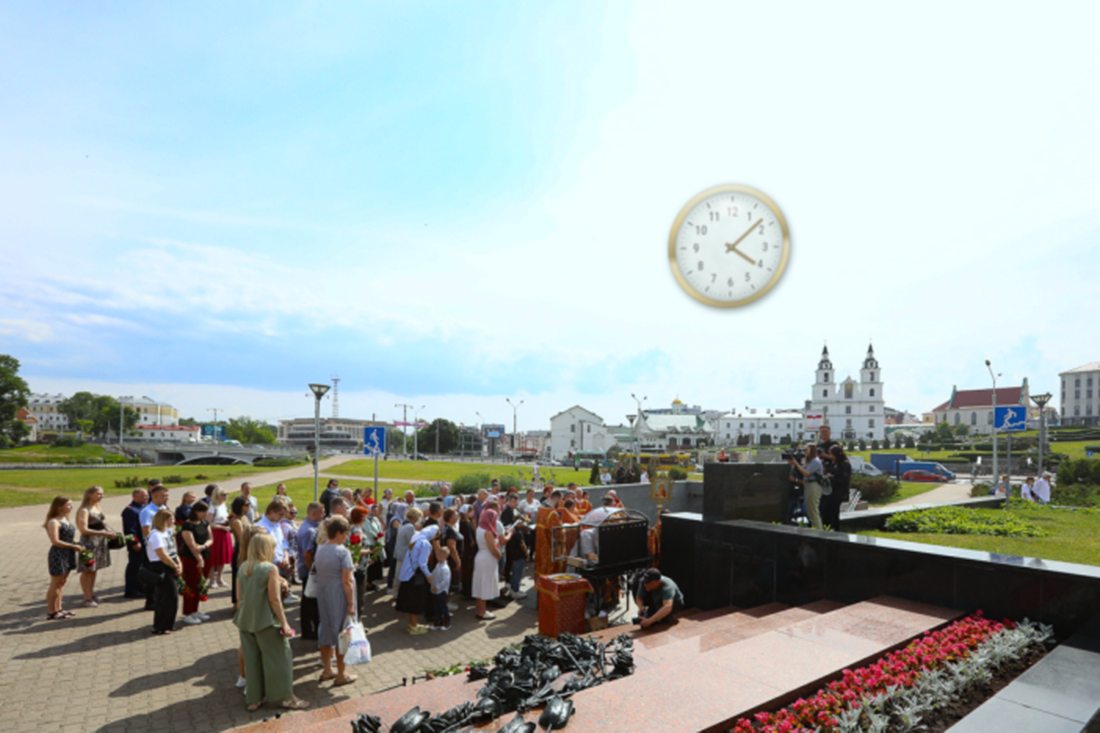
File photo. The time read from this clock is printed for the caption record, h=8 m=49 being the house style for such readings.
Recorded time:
h=4 m=8
